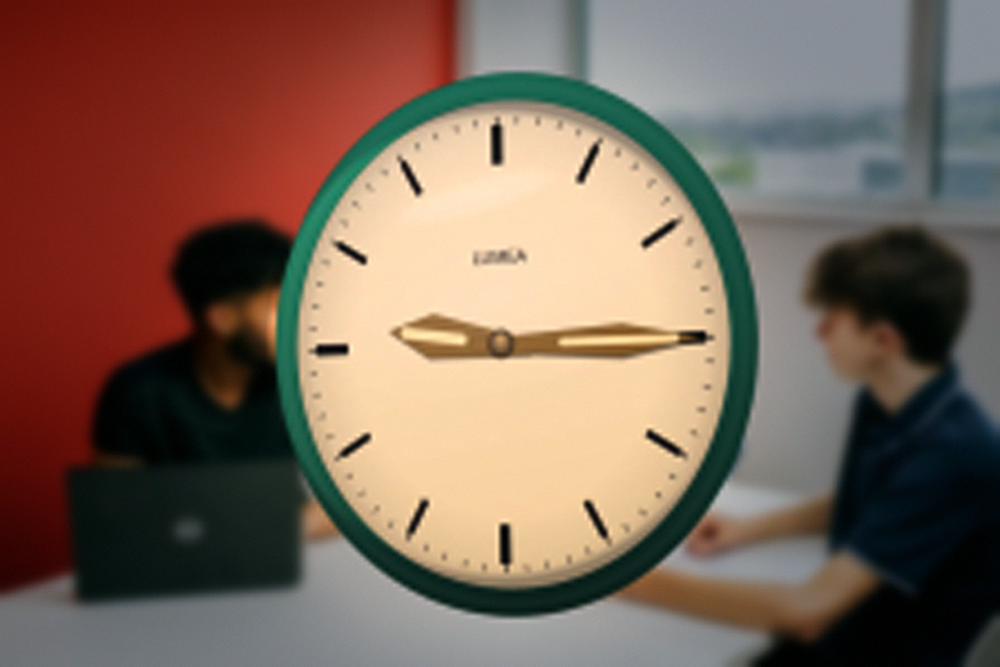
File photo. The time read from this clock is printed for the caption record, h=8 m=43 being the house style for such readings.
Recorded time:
h=9 m=15
